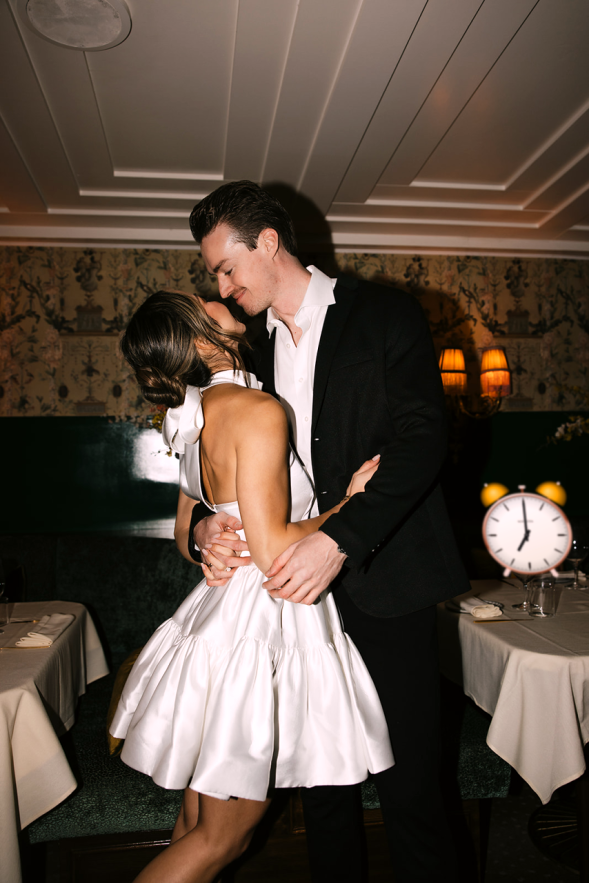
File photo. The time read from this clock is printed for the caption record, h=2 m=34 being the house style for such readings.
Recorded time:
h=7 m=0
